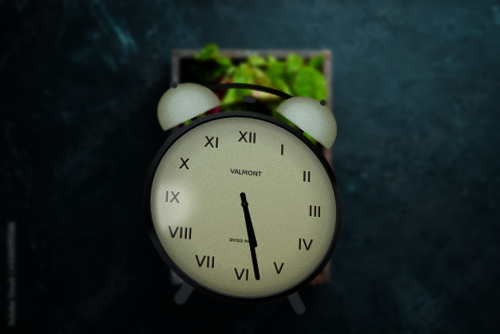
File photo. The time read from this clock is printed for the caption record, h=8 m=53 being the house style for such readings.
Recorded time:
h=5 m=28
